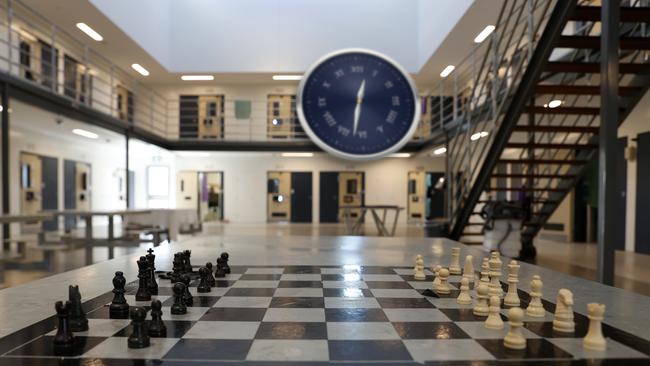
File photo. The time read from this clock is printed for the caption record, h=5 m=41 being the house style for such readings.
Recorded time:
h=12 m=32
